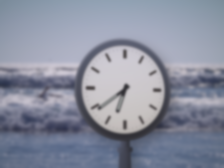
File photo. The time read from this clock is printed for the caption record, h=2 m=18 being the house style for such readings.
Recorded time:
h=6 m=39
